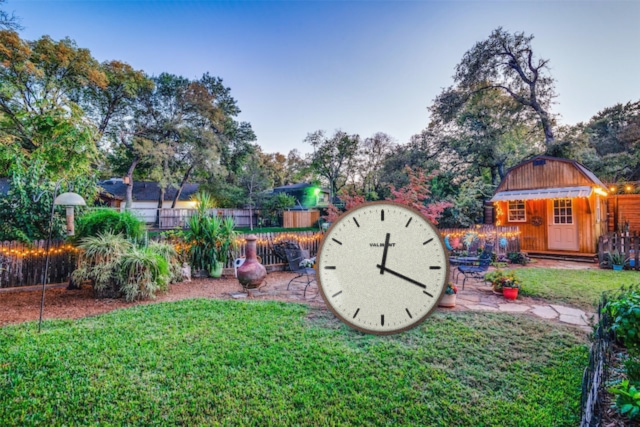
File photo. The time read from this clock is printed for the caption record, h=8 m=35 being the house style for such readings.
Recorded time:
h=12 m=19
